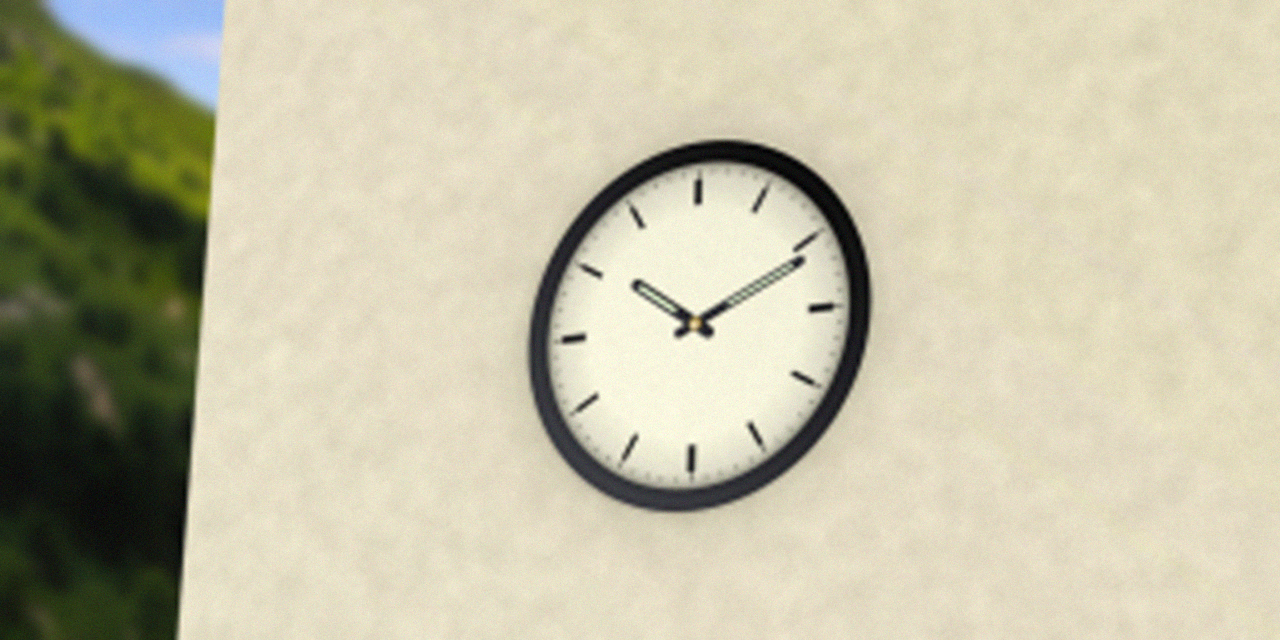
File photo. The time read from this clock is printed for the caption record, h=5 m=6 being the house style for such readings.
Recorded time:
h=10 m=11
